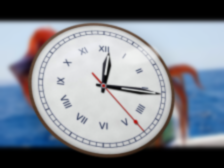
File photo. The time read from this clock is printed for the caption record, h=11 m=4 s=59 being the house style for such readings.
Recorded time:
h=12 m=15 s=23
